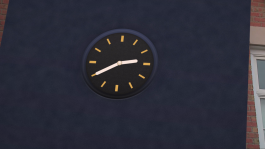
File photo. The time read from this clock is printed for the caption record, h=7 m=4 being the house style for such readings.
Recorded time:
h=2 m=40
